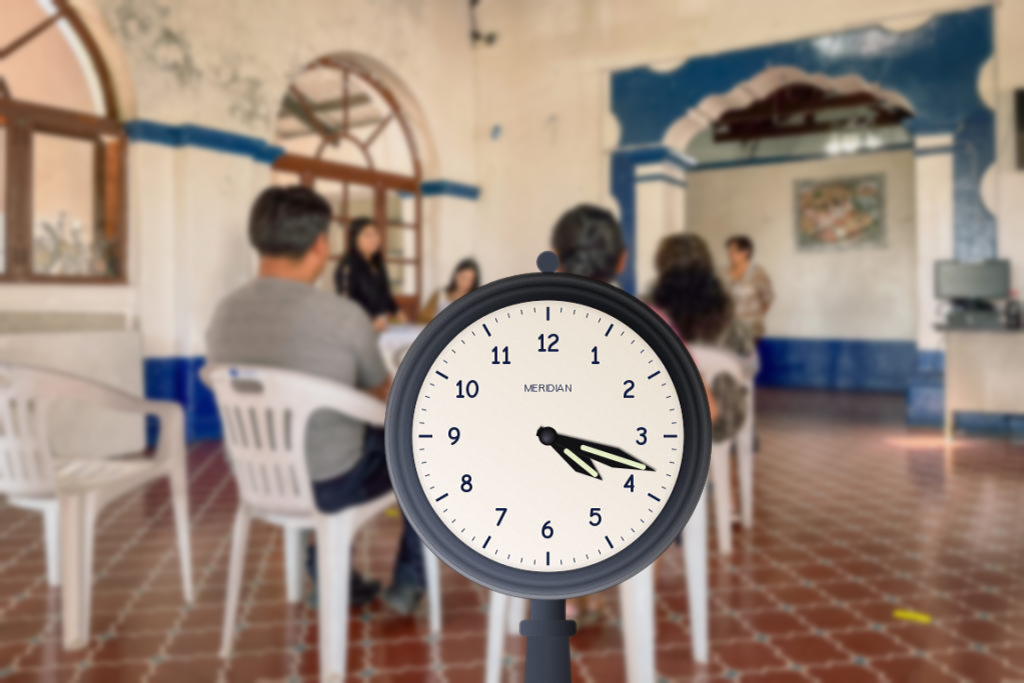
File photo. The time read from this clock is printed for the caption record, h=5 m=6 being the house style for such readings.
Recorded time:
h=4 m=18
